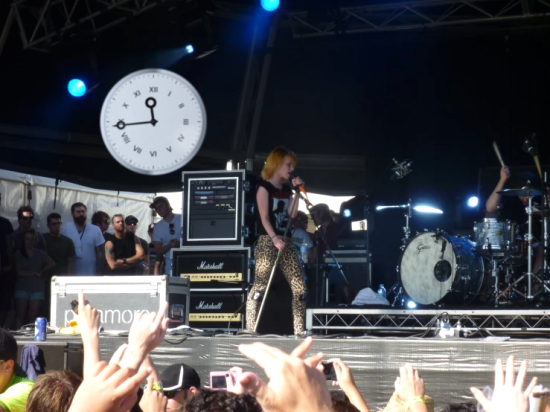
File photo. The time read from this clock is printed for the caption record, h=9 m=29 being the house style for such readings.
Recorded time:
h=11 m=44
